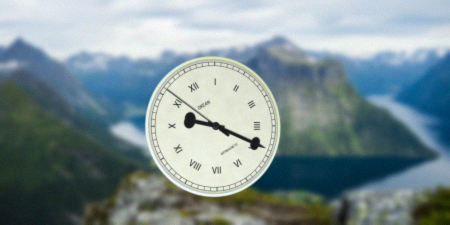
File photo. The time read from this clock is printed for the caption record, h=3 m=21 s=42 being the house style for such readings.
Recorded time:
h=10 m=23 s=56
